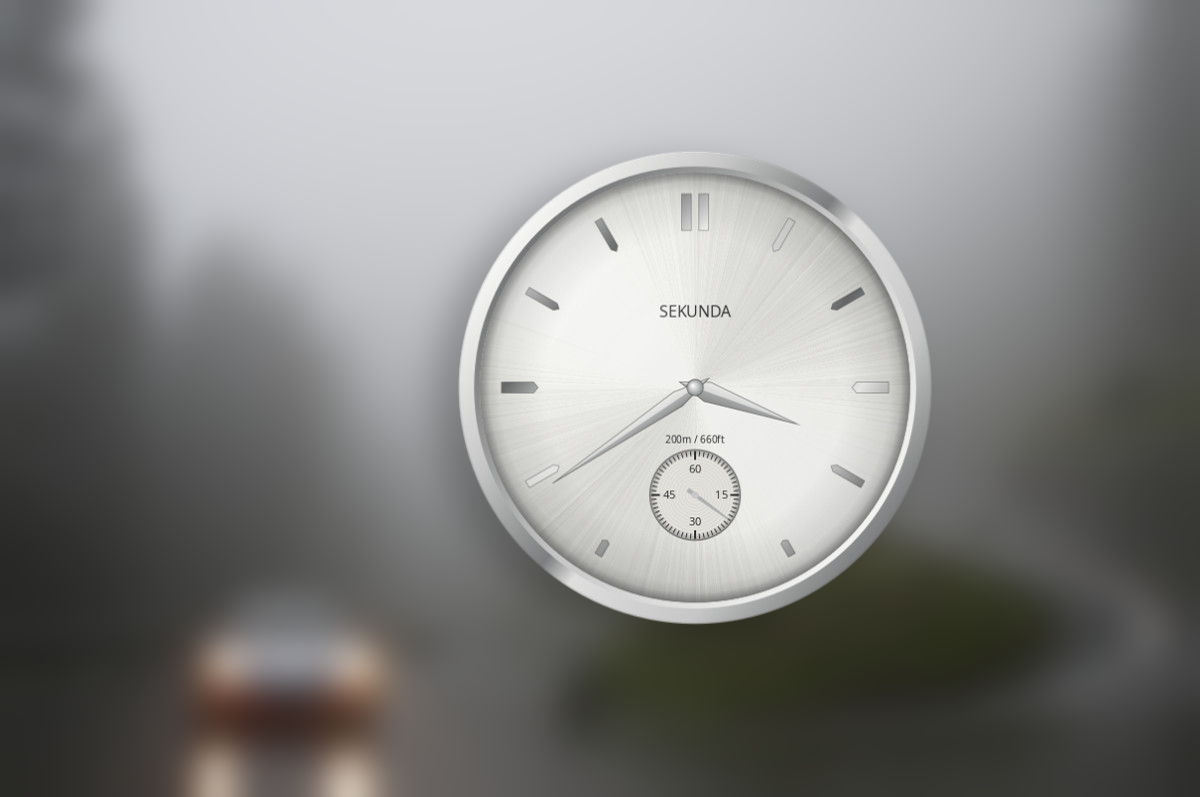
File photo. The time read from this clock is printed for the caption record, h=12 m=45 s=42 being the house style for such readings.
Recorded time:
h=3 m=39 s=21
